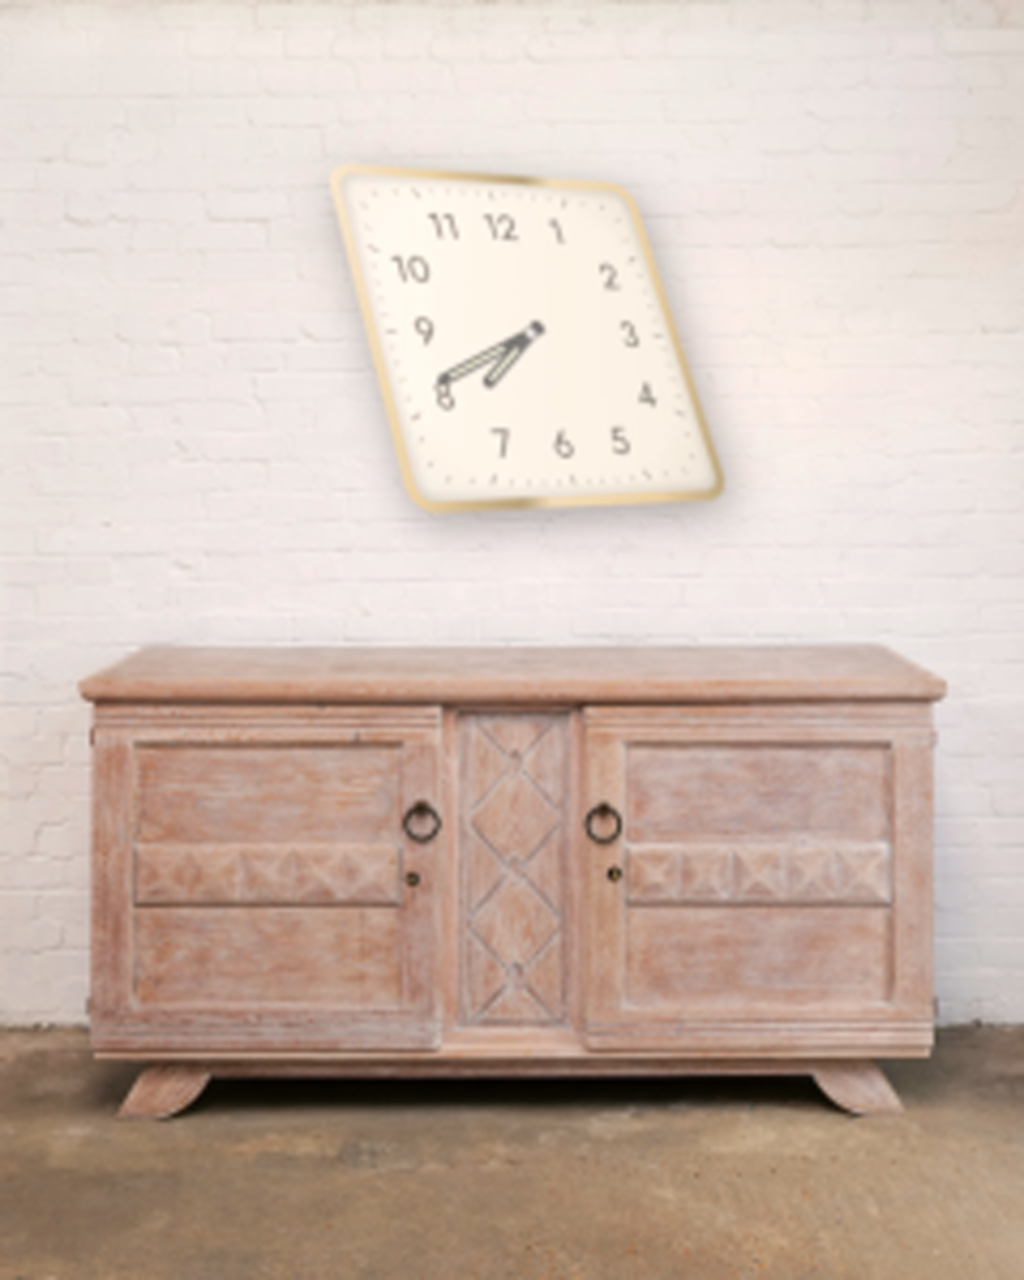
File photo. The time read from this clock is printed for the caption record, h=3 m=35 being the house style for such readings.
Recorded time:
h=7 m=41
